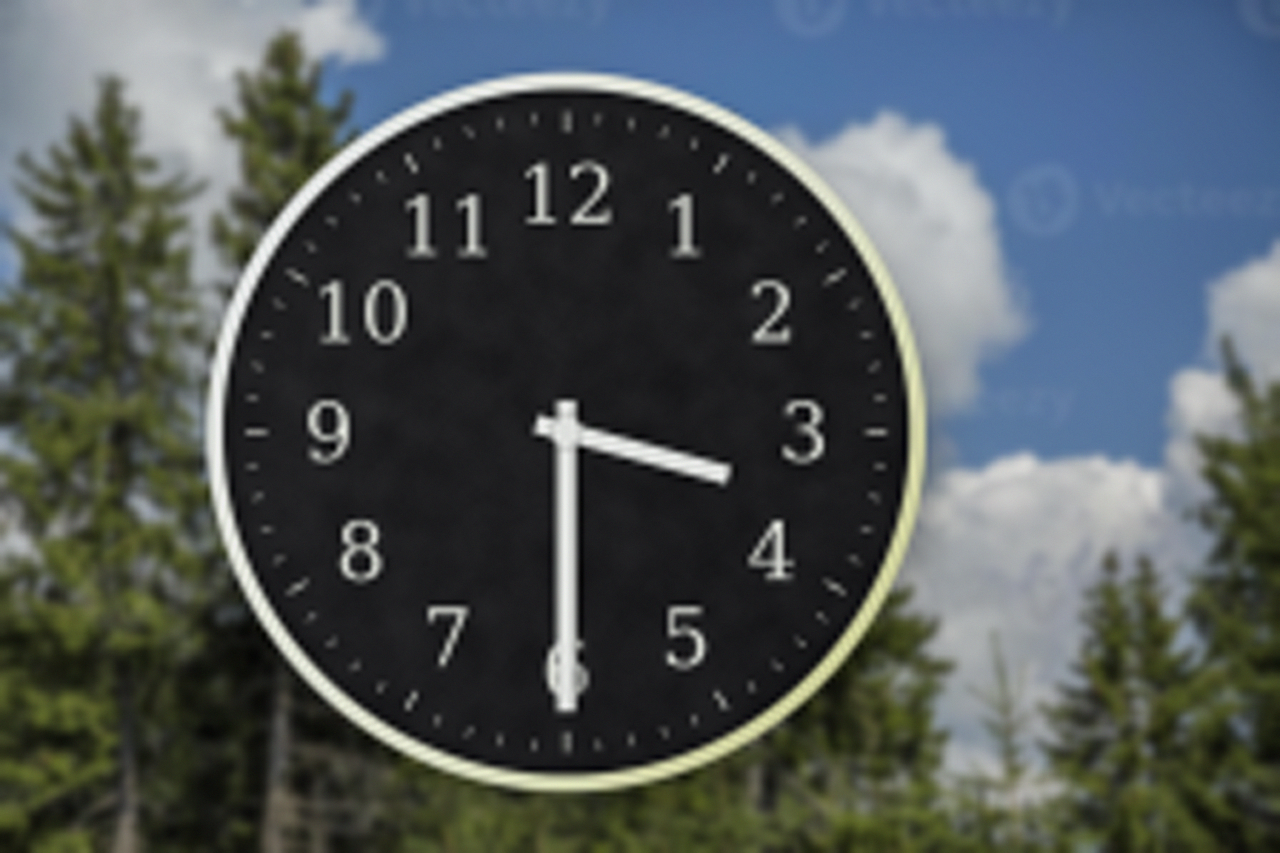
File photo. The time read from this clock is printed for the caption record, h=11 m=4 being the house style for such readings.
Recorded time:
h=3 m=30
